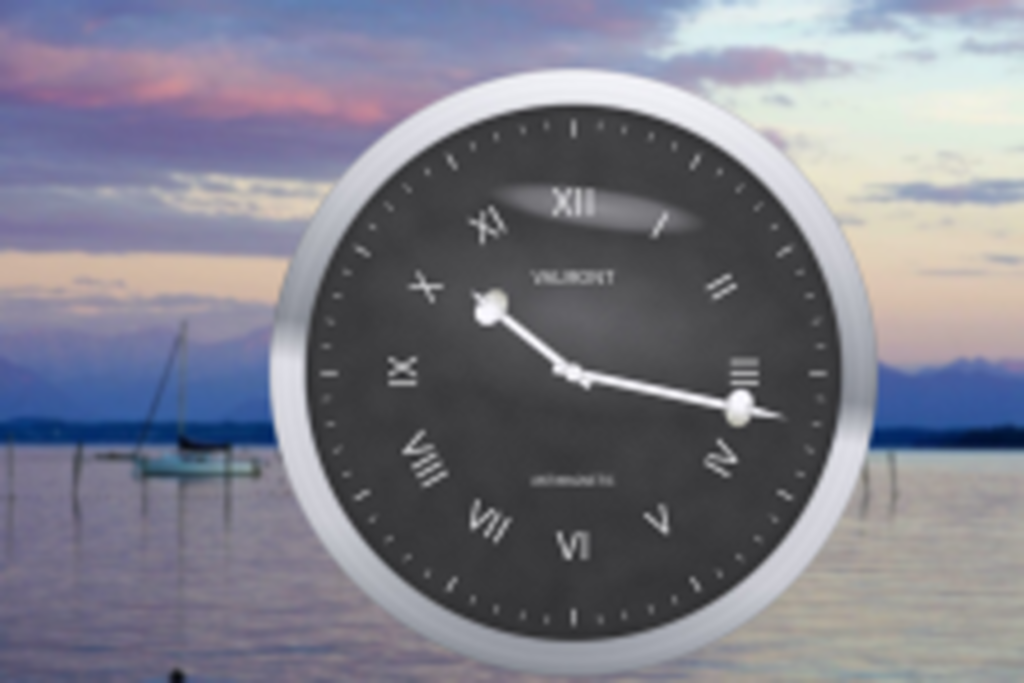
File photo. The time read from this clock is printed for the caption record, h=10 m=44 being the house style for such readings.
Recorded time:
h=10 m=17
